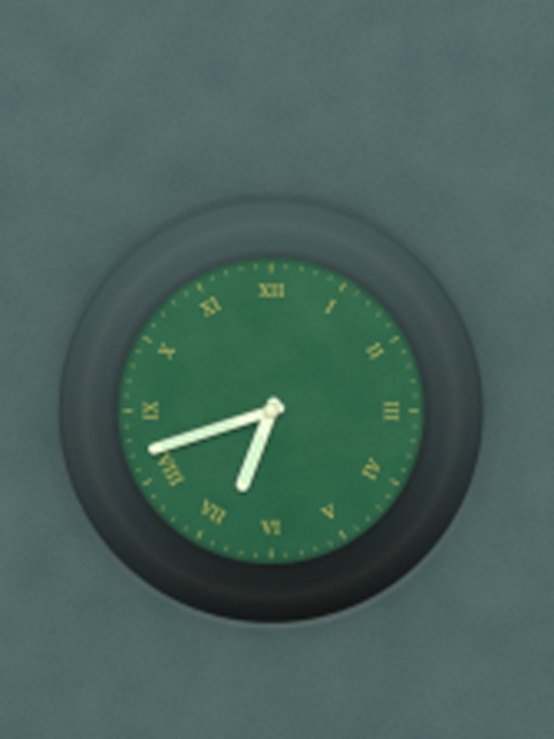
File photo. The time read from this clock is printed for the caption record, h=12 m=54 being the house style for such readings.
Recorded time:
h=6 m=42
